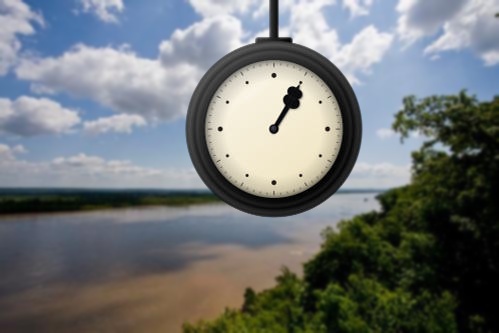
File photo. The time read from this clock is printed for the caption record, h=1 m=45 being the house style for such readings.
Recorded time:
h=1 m=5
